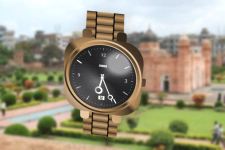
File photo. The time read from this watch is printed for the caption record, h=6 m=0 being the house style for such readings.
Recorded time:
h=6 m=26
